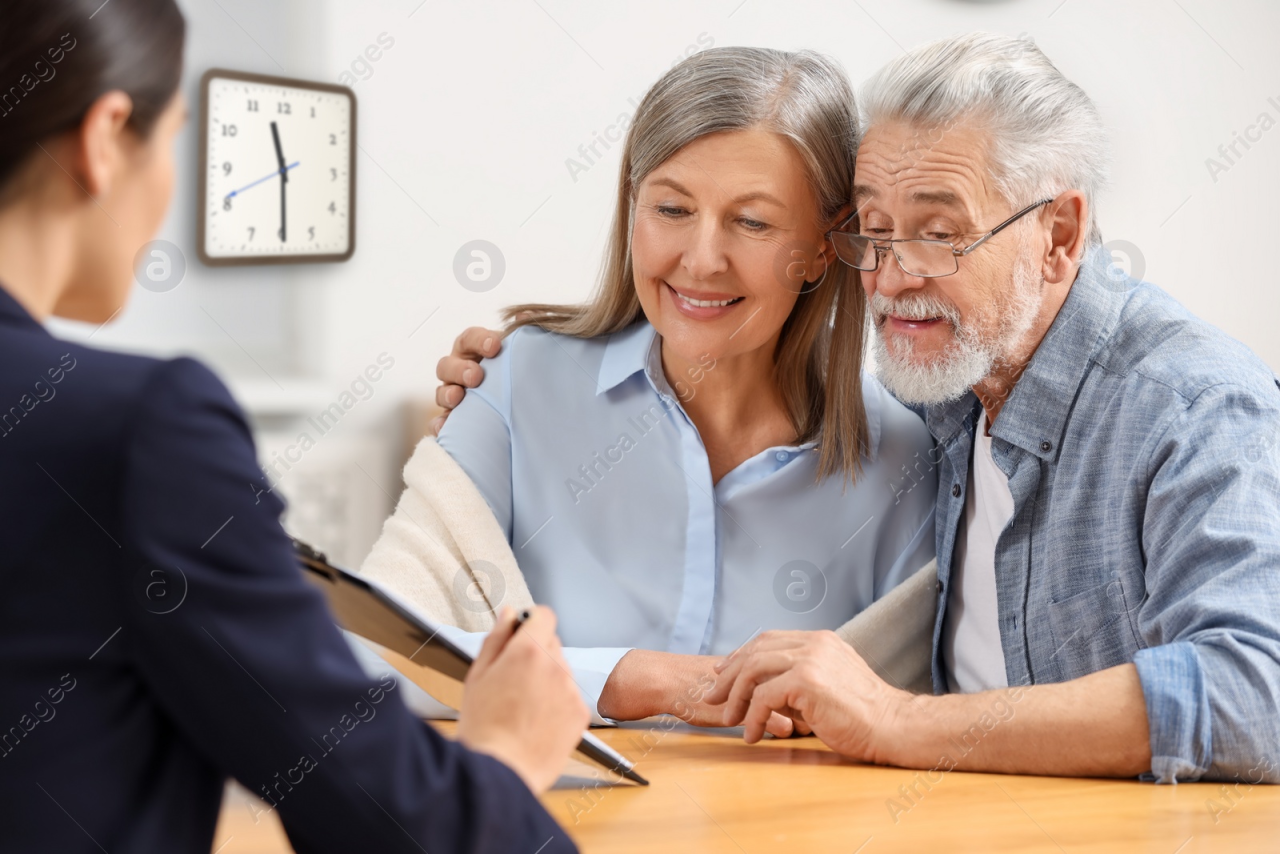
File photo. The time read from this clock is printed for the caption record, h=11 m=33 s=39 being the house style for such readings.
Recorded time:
h=11 m=29 s=41
